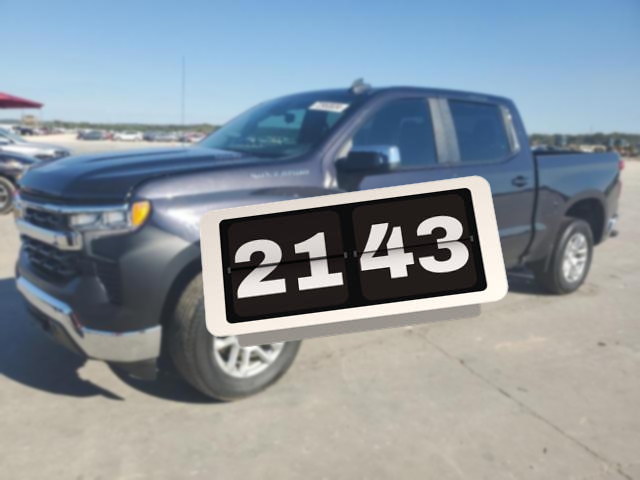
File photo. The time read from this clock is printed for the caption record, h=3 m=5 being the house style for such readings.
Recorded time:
h=21 m=43
